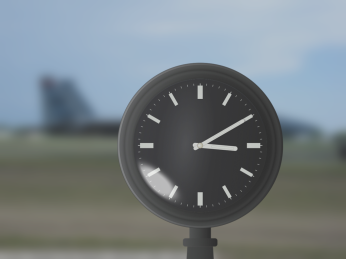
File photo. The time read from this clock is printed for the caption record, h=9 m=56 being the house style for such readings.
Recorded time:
h=3 m=10
